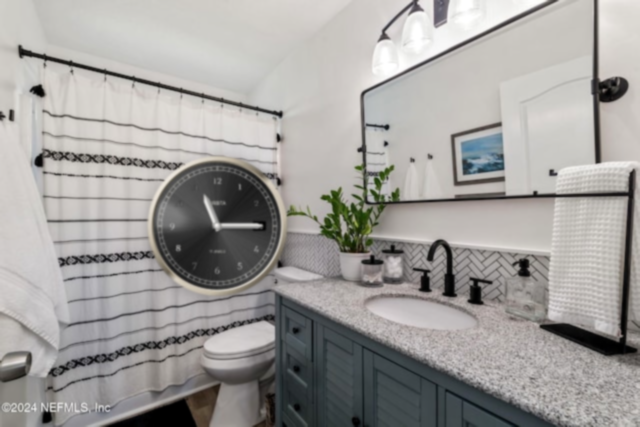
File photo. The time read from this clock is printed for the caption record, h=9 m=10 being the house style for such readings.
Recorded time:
h=11 m=15
